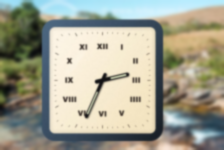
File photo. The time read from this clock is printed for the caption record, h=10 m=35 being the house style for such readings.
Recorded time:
h=2 m=34
